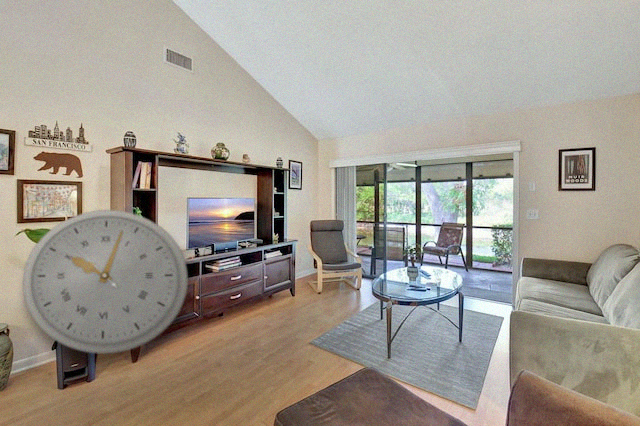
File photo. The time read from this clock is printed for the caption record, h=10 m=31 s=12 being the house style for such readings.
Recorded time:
h=10 m=2 s=53
